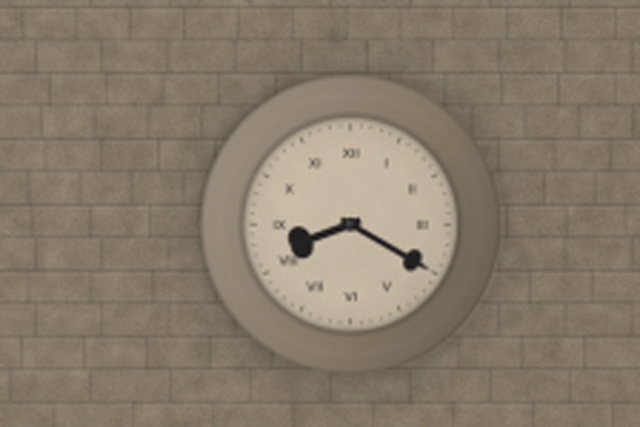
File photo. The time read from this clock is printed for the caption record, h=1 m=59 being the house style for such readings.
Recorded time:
h=8 m=20
